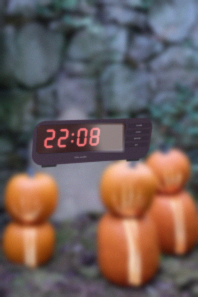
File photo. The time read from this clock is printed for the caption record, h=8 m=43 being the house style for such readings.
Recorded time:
h=22 m=8
